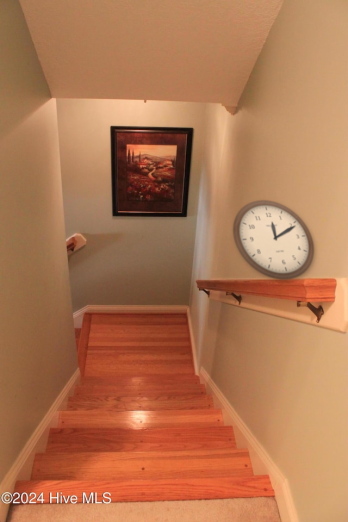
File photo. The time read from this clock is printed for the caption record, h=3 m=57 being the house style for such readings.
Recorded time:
h=12 m=11
